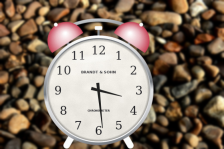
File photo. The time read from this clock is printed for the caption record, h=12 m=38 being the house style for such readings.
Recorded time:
h=3 m=29
